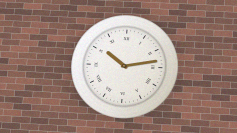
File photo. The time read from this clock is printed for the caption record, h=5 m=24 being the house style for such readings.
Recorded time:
h=10 m=13
